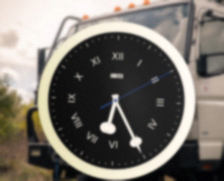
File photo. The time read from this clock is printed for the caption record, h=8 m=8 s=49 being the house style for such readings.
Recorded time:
h=6 m=25 s=10
